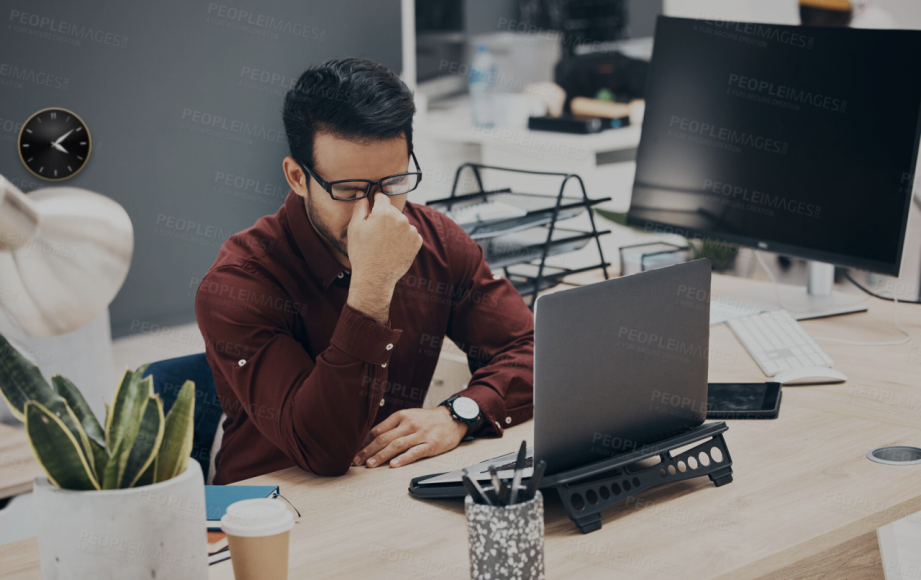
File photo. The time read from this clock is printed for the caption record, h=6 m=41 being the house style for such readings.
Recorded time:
h=4 m=9
